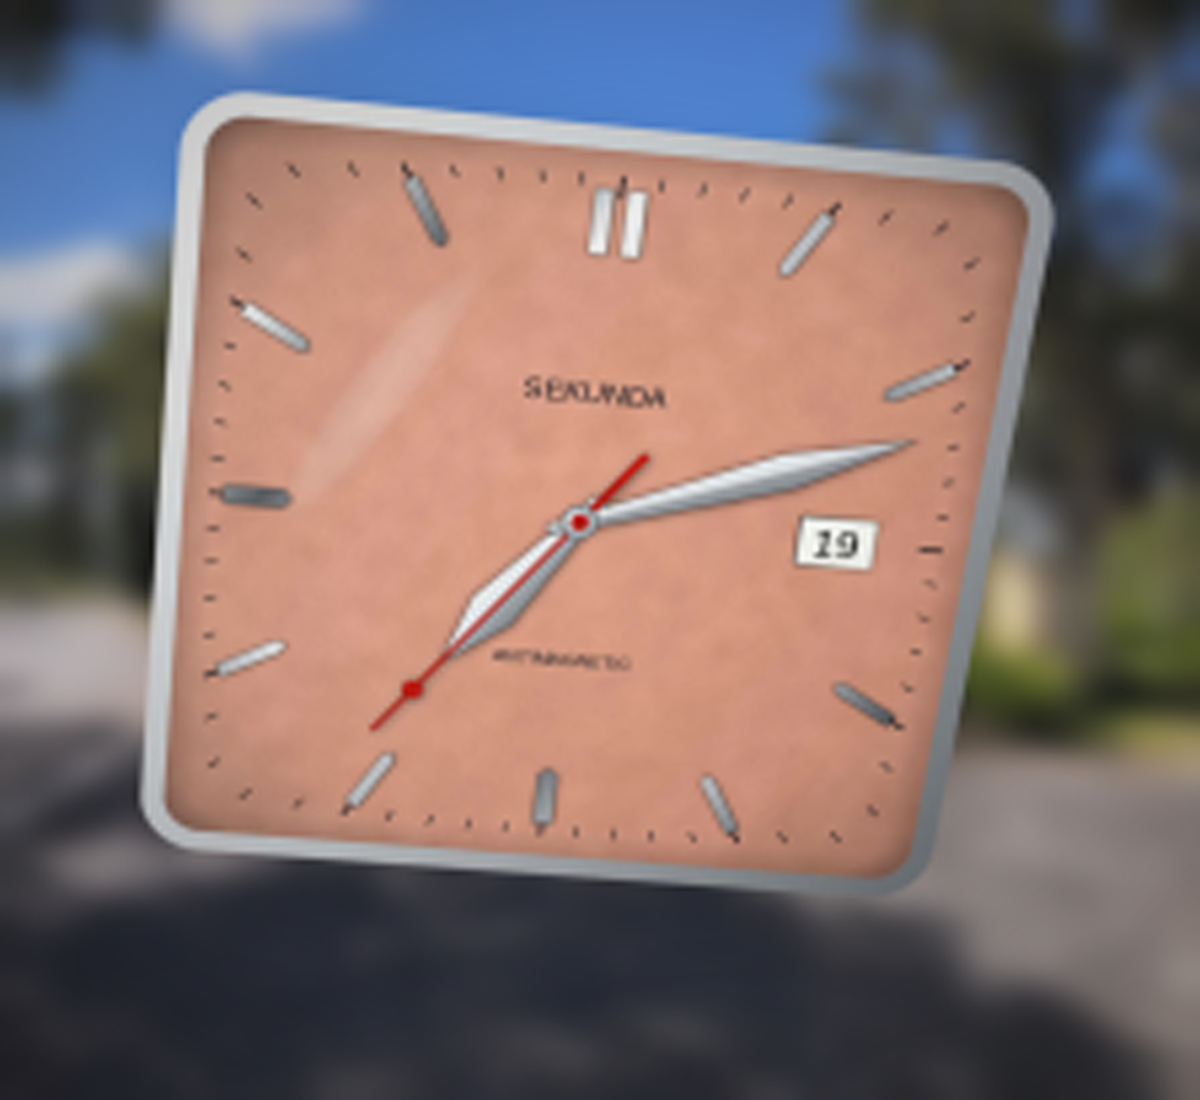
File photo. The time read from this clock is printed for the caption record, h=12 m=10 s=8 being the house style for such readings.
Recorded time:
h=7 m=11 s=36
